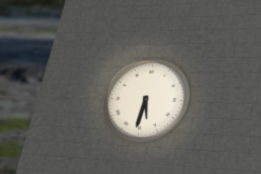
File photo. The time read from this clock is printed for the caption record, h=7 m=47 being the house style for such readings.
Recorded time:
h=5 m=31
